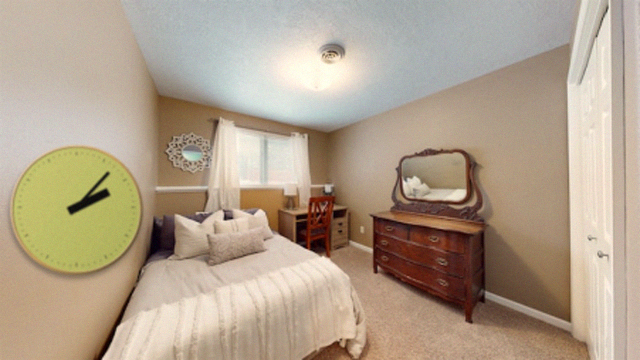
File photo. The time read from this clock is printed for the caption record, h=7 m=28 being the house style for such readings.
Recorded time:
h=2 m=7
